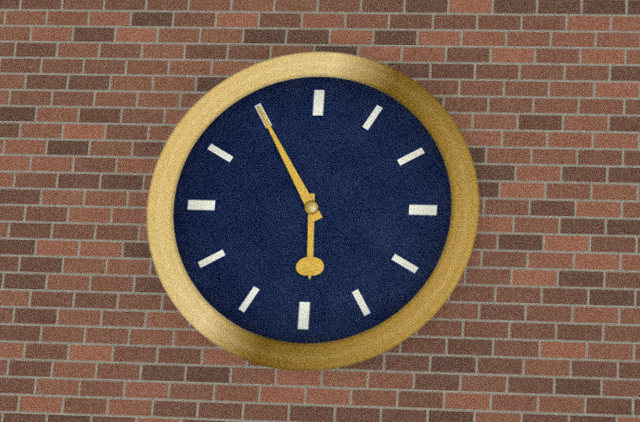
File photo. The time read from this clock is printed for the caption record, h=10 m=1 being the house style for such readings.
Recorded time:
h=5 m=55
